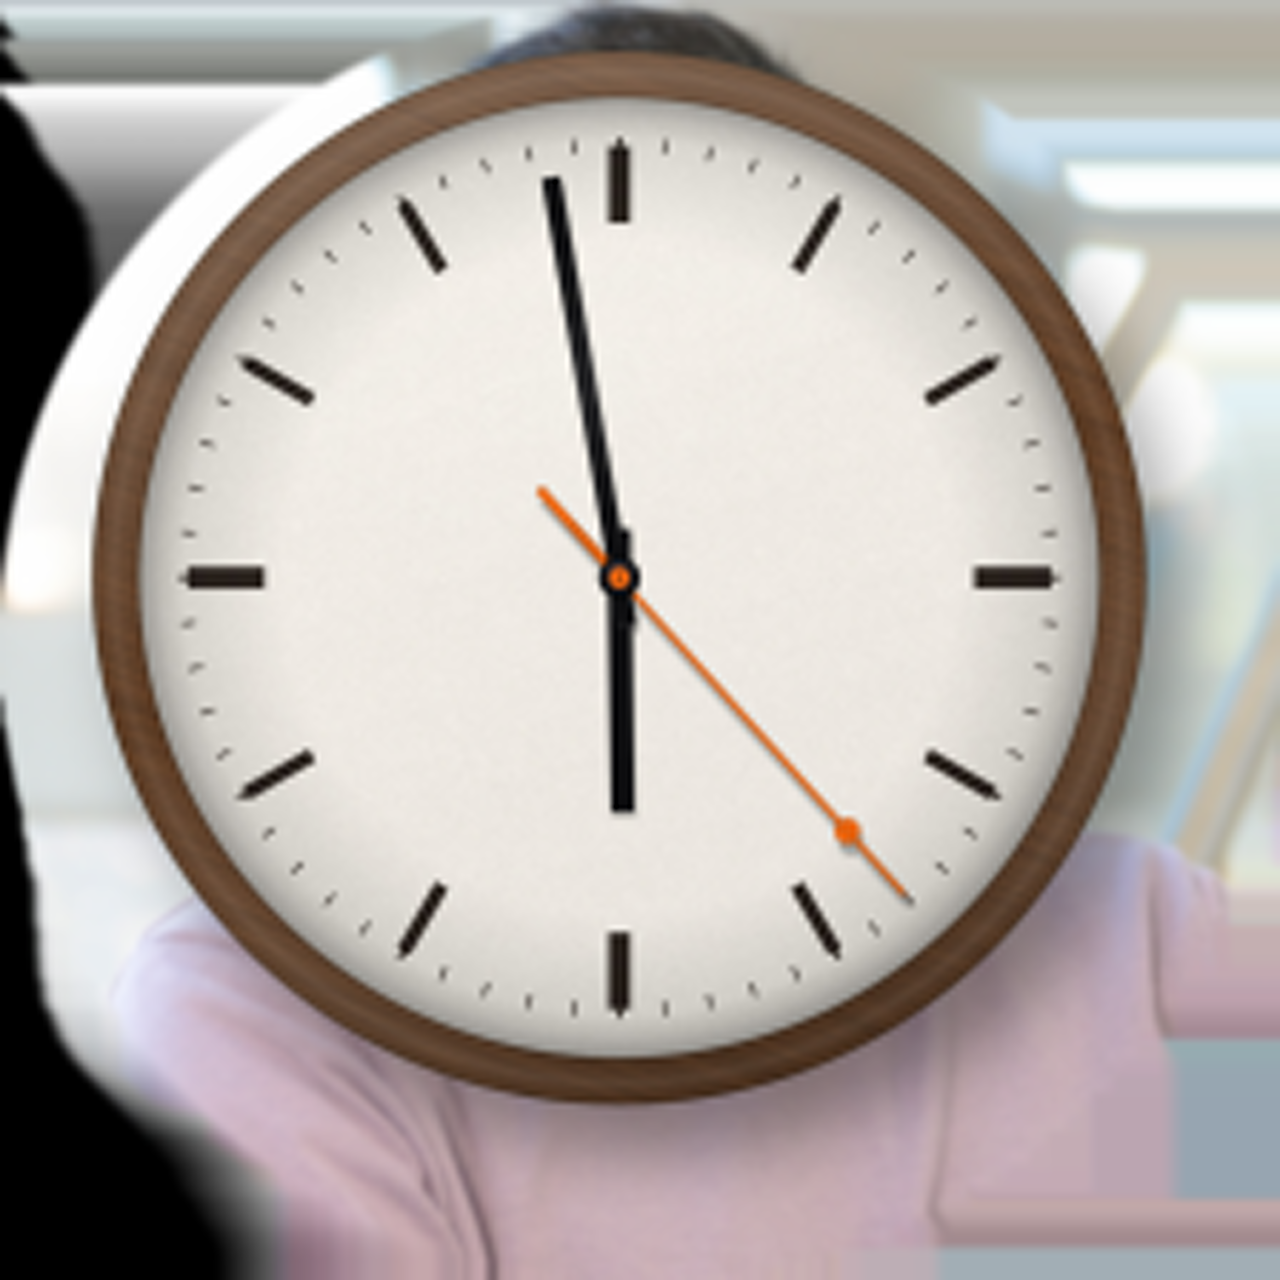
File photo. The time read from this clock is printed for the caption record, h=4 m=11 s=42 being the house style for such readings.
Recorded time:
h=5 m=58 s=23
